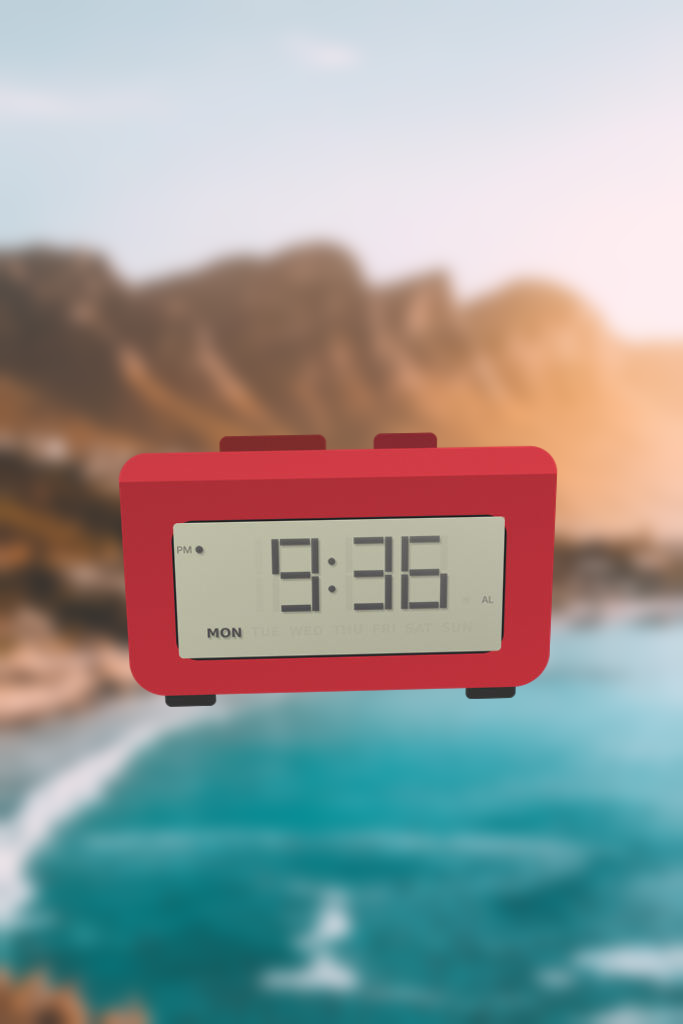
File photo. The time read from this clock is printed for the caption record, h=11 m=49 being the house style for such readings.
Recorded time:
h=9 m=36
